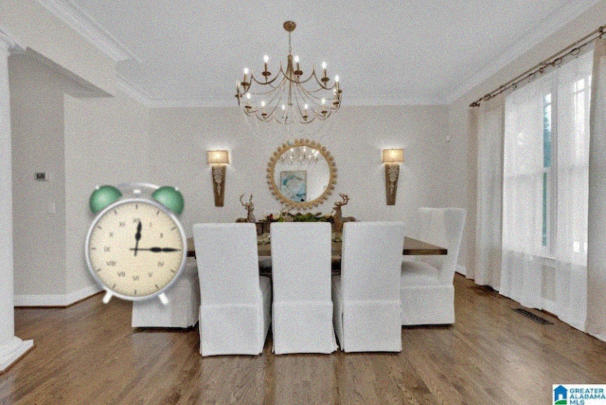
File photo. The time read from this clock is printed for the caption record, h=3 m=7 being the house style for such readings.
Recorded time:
h=12 m=15
